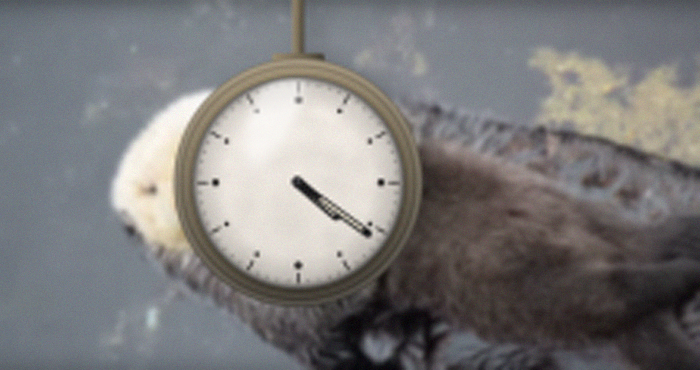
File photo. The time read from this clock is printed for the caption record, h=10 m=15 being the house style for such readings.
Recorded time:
h=4 m=21
